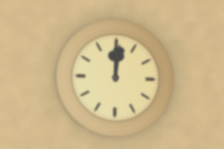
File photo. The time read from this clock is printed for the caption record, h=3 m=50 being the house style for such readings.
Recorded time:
h=12 m=1
